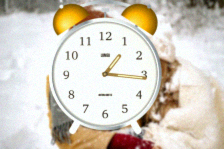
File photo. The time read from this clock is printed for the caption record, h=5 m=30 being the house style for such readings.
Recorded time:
h=1 m=16
